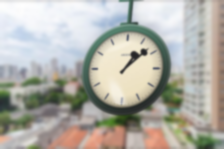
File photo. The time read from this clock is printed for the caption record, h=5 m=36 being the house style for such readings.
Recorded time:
h=1 m=8
